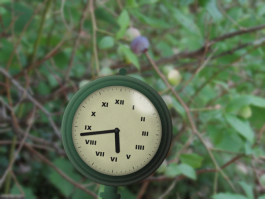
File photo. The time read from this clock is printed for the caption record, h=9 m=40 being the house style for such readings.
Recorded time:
h=5 m=43
